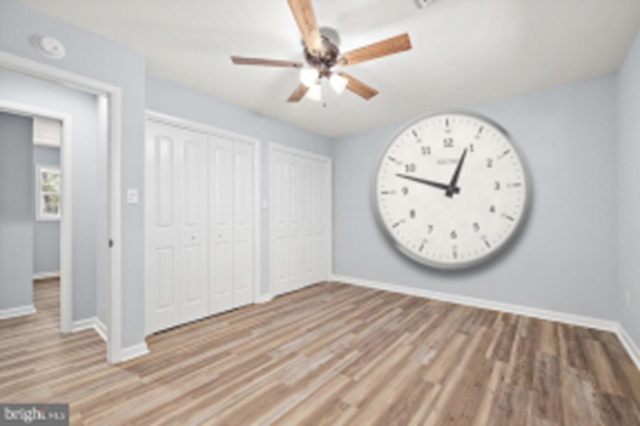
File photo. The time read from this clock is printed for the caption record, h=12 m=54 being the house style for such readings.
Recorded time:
h=12 m=48
